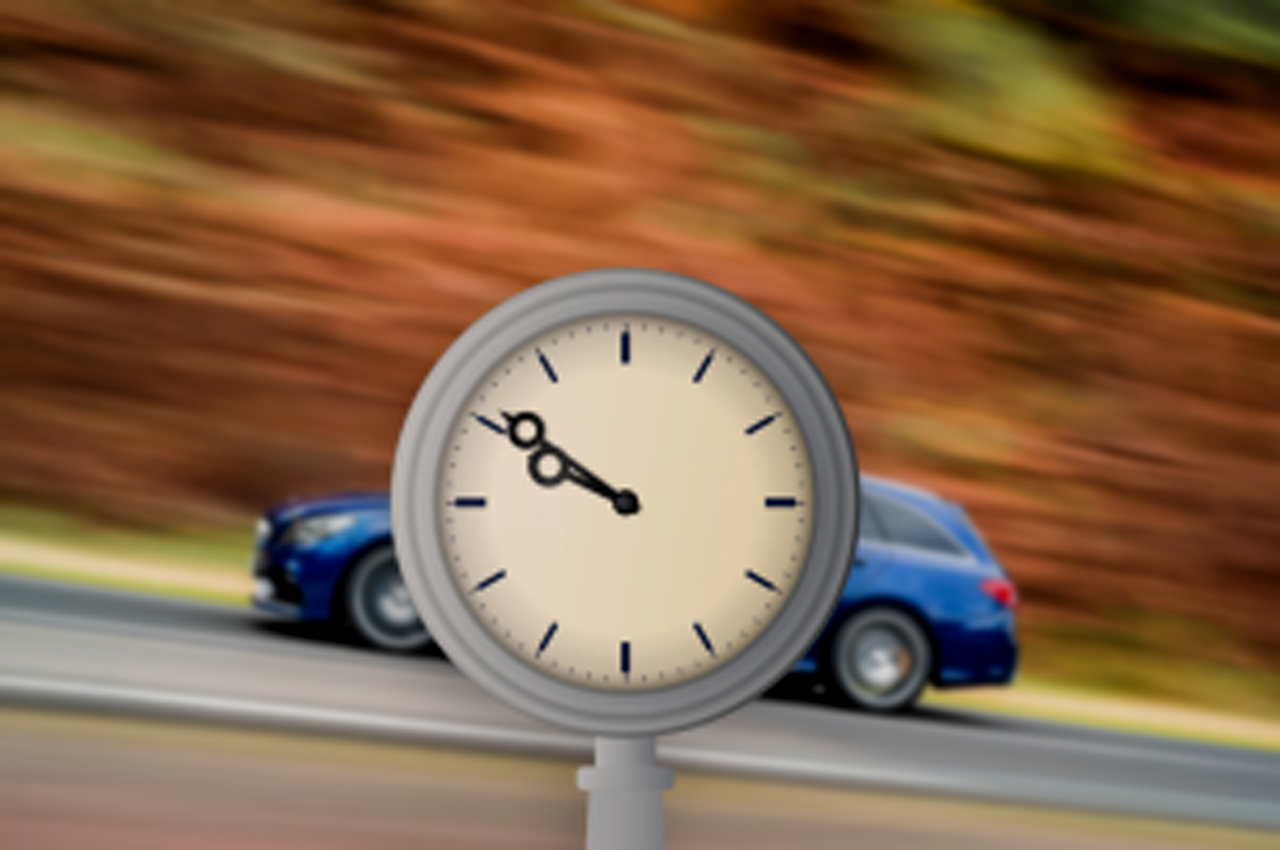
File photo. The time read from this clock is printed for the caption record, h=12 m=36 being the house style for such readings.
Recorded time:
h=9 m=51
